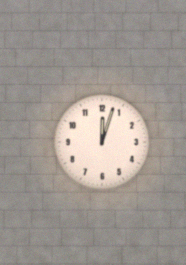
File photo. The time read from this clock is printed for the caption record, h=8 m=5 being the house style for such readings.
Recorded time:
h=12 m=3
